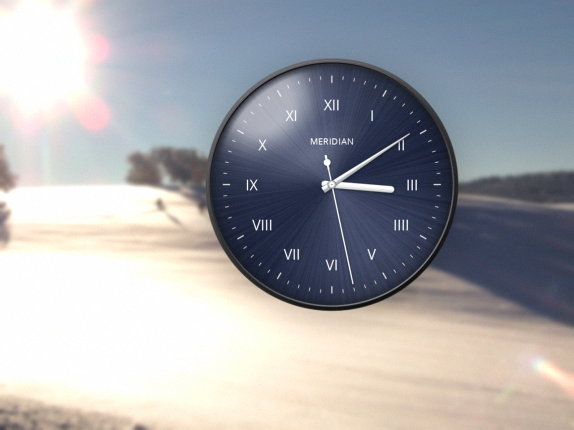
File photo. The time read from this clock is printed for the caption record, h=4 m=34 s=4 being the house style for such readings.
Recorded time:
h=3 m=9 s=28
